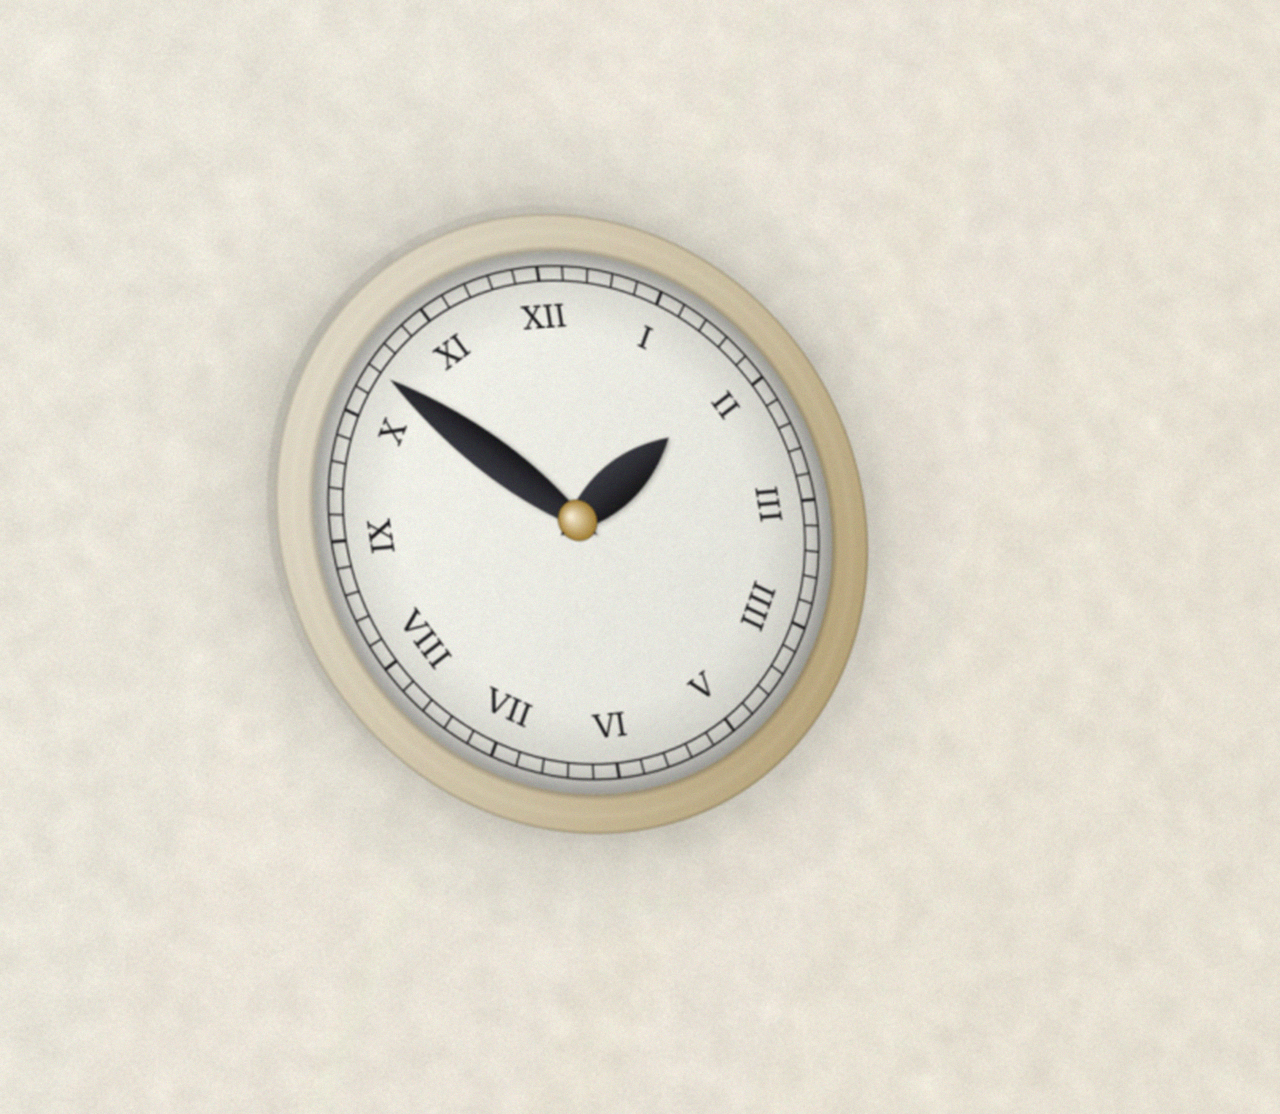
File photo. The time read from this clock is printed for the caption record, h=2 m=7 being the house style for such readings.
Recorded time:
h=1 m=52
